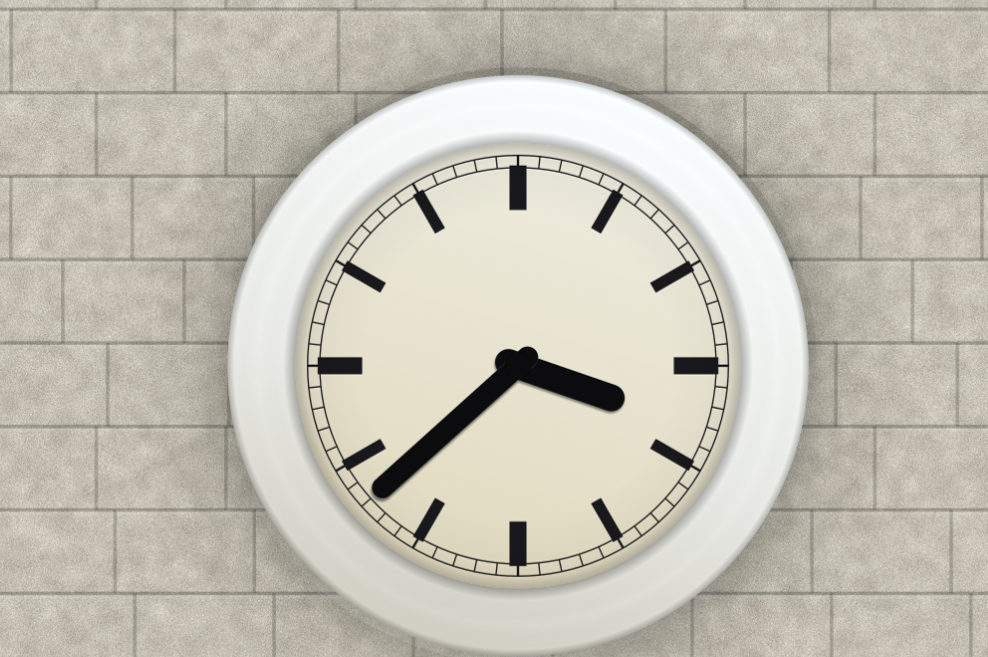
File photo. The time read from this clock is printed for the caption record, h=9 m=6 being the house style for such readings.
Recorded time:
h=3 m=38
